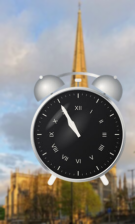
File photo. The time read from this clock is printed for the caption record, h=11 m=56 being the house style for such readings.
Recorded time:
h=10 m=55
